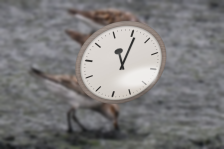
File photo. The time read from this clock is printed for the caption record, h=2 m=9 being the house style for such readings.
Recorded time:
h=11 m=1
